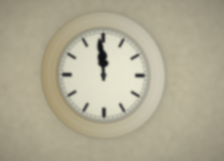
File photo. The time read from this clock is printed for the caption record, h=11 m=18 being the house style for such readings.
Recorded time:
h=11 m=59
